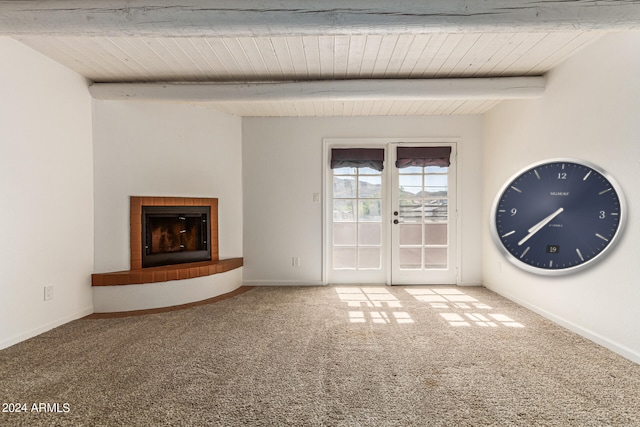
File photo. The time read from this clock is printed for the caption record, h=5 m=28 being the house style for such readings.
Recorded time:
h=7 m=37
